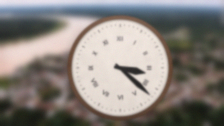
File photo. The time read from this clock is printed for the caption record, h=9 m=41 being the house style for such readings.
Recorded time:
h=3 m=22
